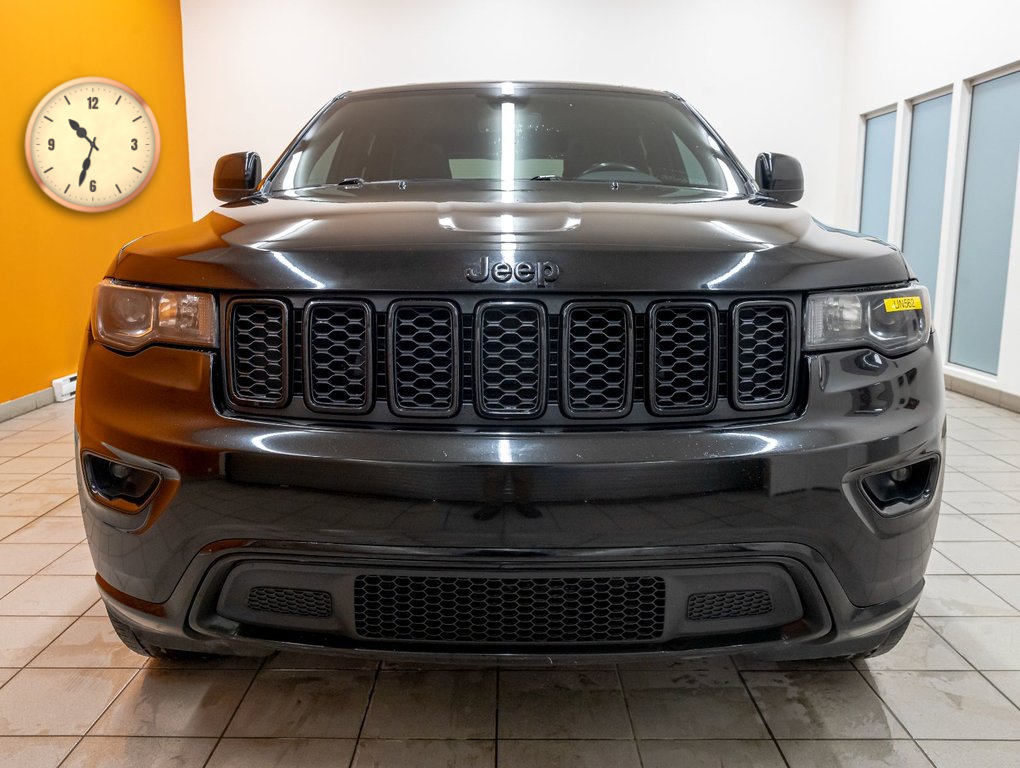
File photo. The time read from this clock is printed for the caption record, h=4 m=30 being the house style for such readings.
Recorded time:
h=10 m=33
